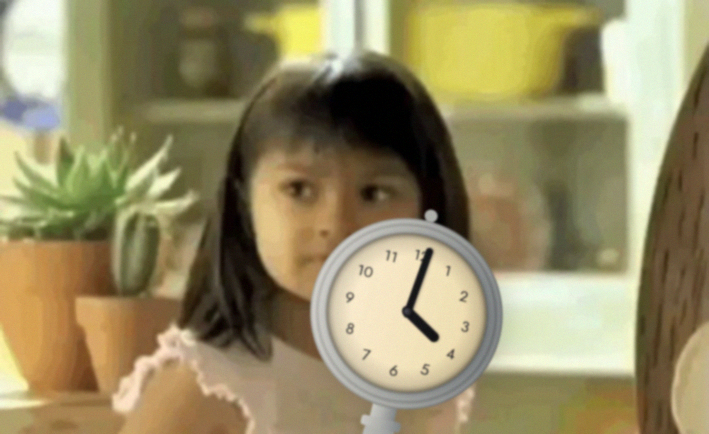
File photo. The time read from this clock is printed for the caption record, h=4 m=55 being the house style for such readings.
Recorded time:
h=4 m=1
